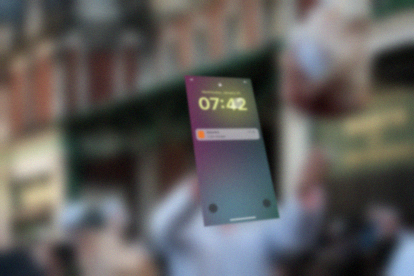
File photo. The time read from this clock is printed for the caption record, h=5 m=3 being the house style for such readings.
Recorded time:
h=7 m=42
